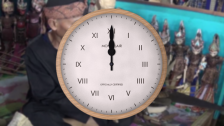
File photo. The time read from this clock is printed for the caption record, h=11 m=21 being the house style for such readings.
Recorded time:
h=12 m=0
